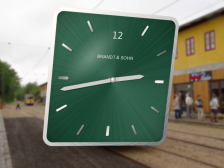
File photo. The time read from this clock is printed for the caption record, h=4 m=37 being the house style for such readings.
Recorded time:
h=2 m=43
